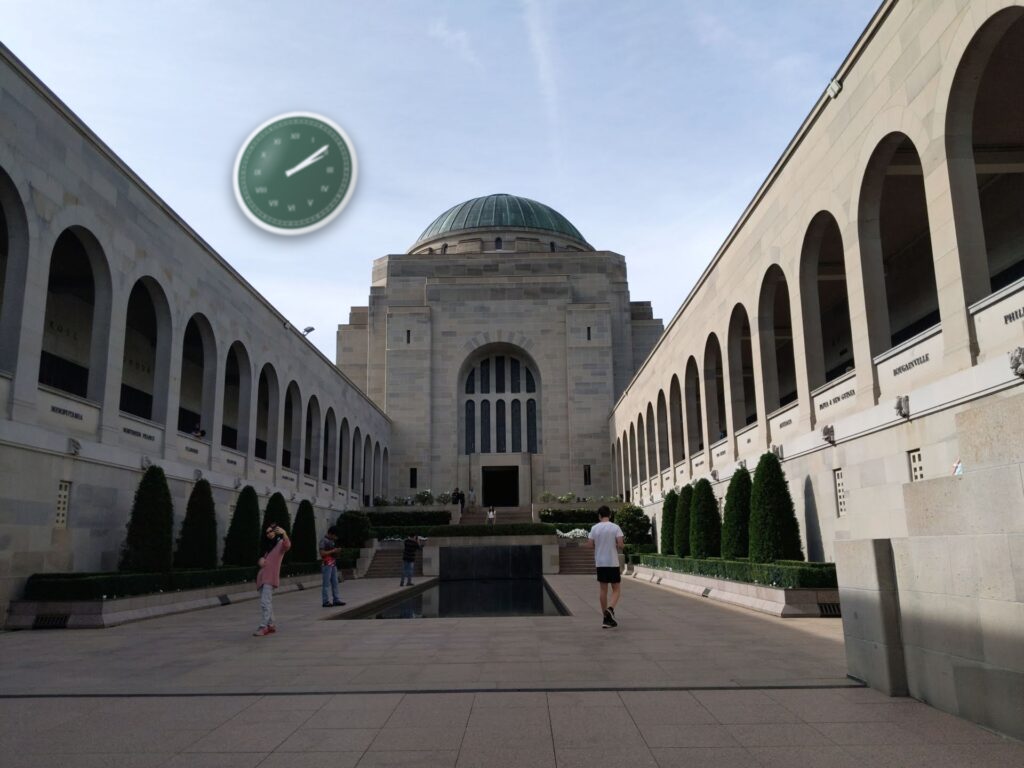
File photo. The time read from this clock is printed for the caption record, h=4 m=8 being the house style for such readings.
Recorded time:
h=2 m=9
